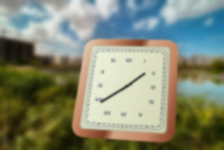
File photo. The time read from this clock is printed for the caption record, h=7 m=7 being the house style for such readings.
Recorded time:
h=1 m=39
